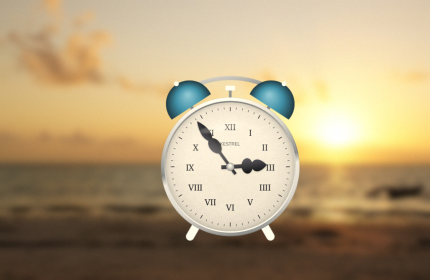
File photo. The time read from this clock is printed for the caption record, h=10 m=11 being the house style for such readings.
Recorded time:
h=2 m=54
